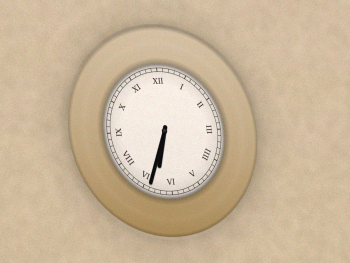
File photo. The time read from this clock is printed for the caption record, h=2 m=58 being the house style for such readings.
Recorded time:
h=6 m=34
